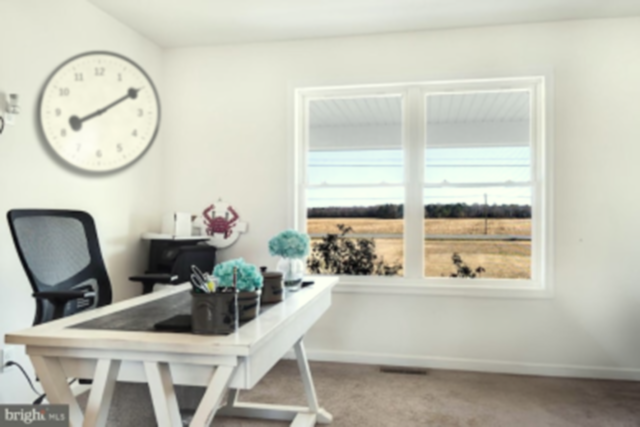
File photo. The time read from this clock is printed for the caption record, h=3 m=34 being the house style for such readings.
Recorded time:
h=8 m=10
